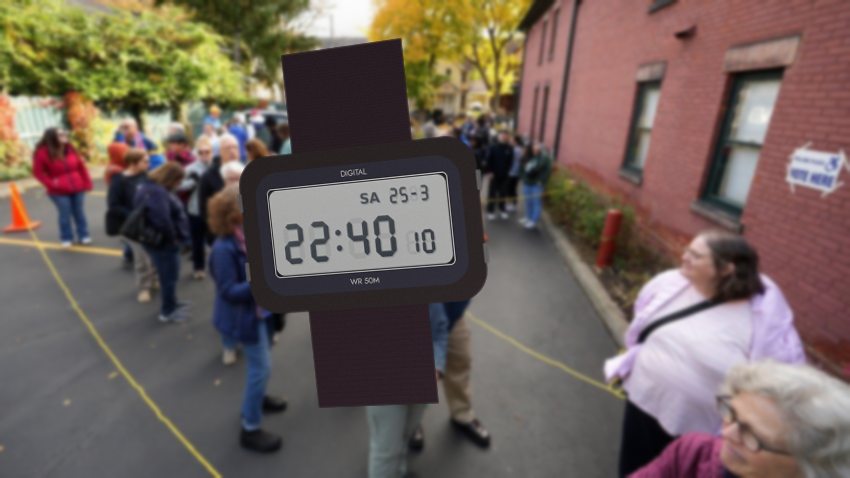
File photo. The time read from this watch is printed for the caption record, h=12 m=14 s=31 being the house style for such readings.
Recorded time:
h=22 m=40 s=10
